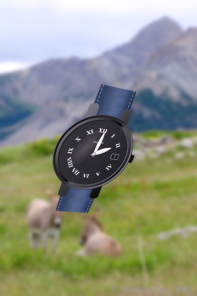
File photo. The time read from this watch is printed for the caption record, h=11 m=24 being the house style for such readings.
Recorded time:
h=2 m=1
